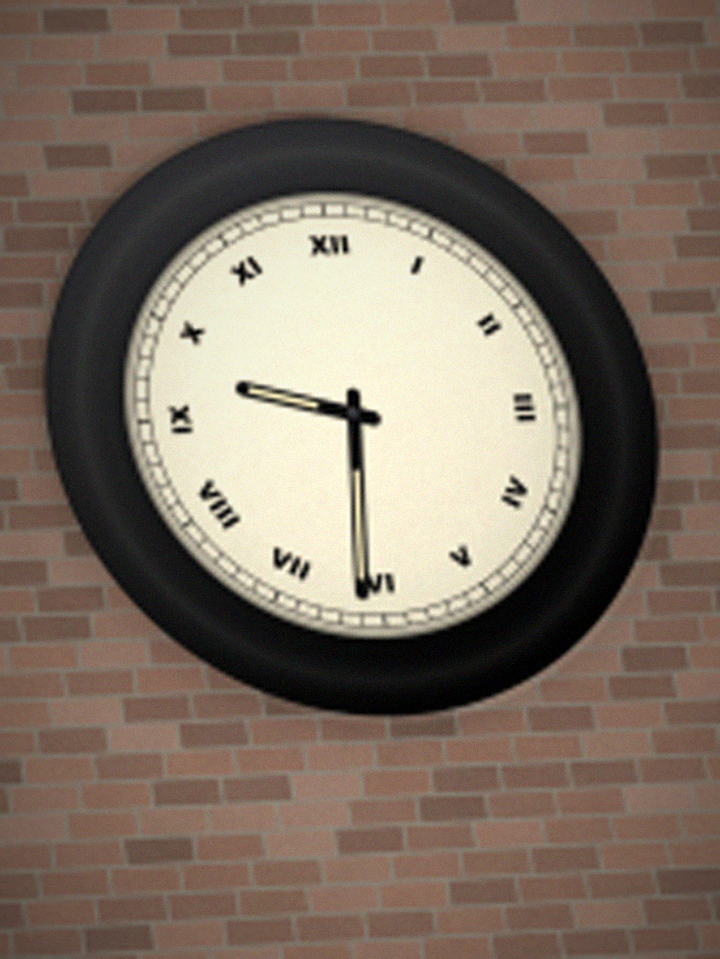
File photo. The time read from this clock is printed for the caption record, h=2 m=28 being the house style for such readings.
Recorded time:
h=9 m=31
